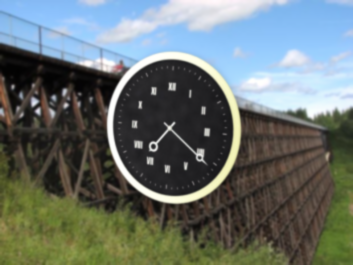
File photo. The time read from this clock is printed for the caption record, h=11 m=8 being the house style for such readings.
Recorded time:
h=7 m=21
